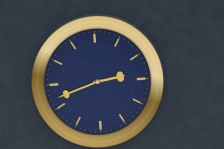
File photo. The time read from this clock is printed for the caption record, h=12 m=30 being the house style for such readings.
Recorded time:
h=2 m=42
